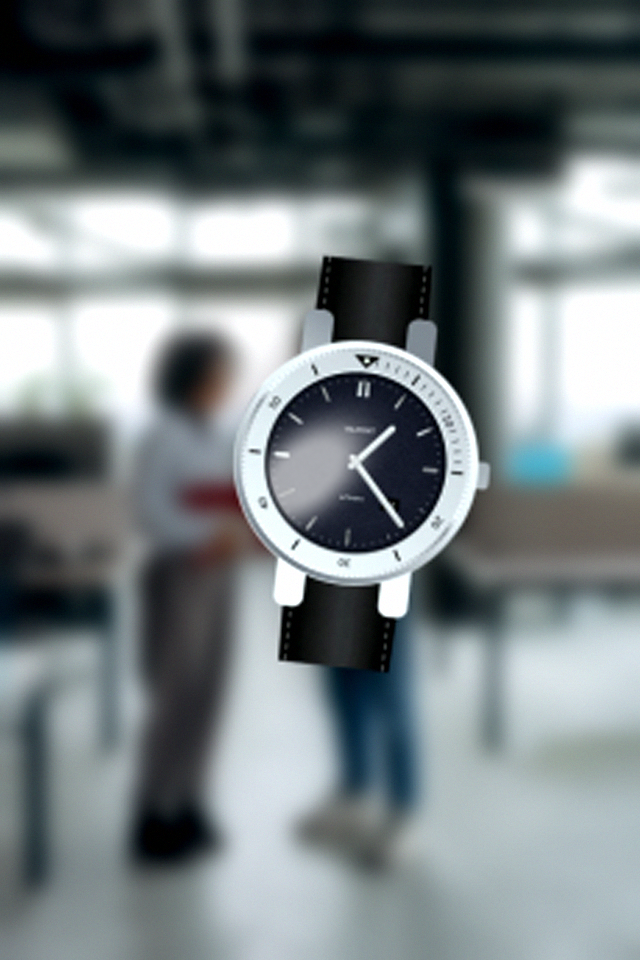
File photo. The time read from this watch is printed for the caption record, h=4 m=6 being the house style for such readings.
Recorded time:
h=1 m=23
